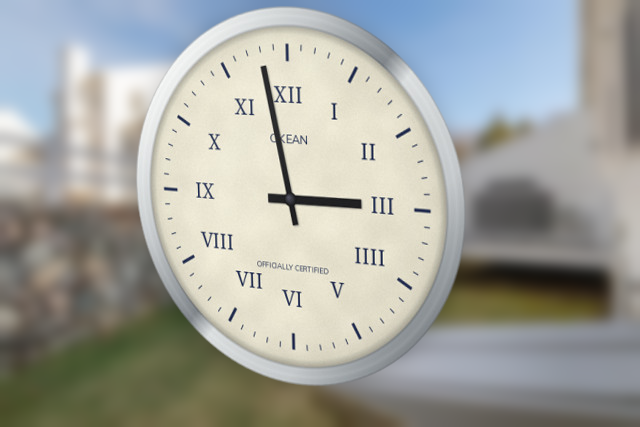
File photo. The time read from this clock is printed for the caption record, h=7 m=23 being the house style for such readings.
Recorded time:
h=2 m=58
